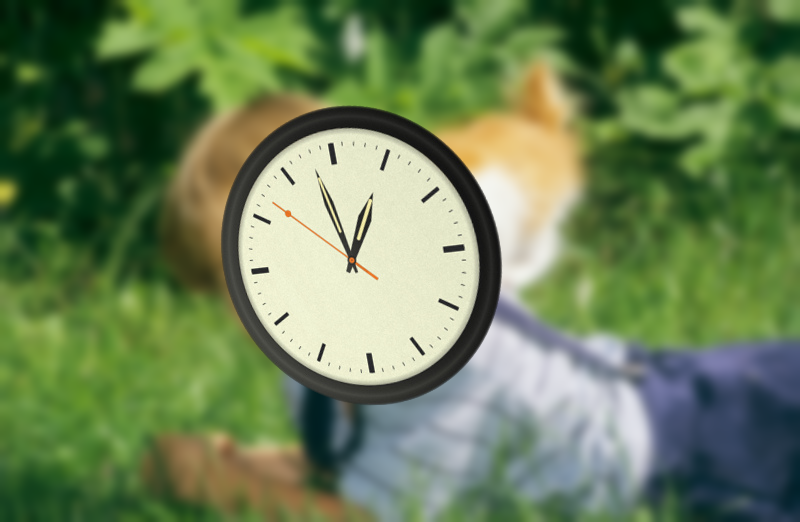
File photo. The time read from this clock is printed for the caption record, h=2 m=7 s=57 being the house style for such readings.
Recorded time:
h=12 m=57 s=52
